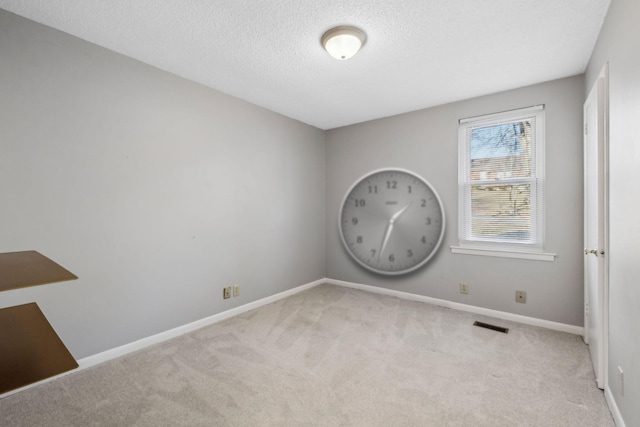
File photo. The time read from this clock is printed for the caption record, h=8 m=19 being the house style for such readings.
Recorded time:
h=1 m=33
